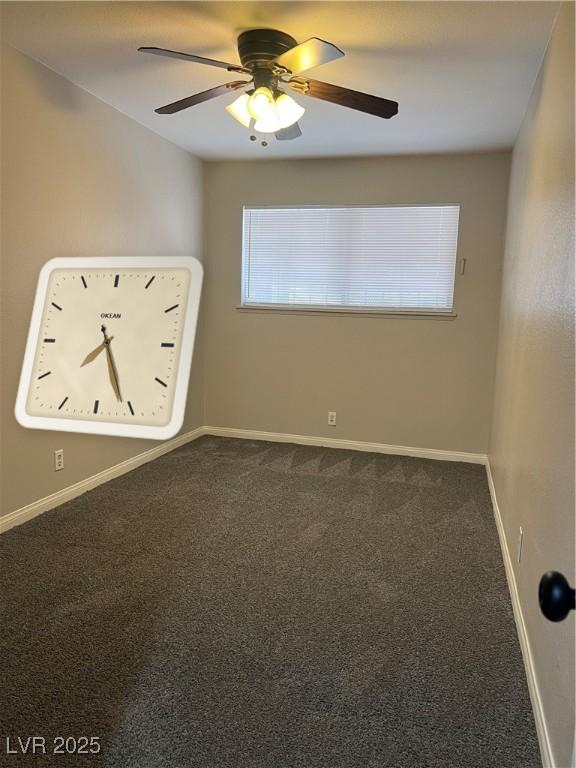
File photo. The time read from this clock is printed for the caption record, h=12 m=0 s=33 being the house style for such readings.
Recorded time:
h=7 m=26 s=26
